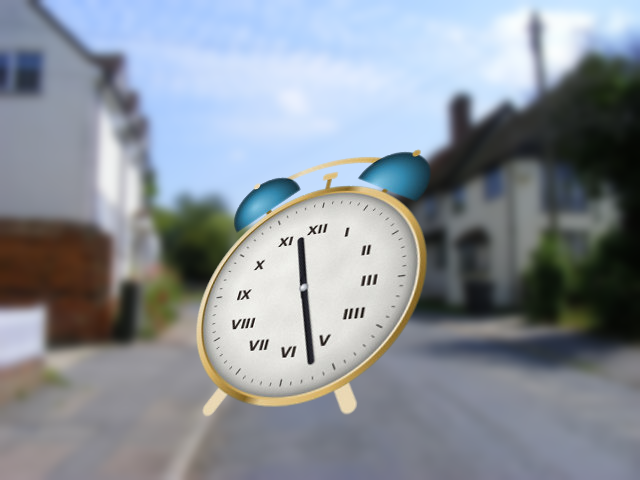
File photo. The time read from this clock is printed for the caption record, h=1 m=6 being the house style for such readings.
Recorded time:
h=11 m=27
